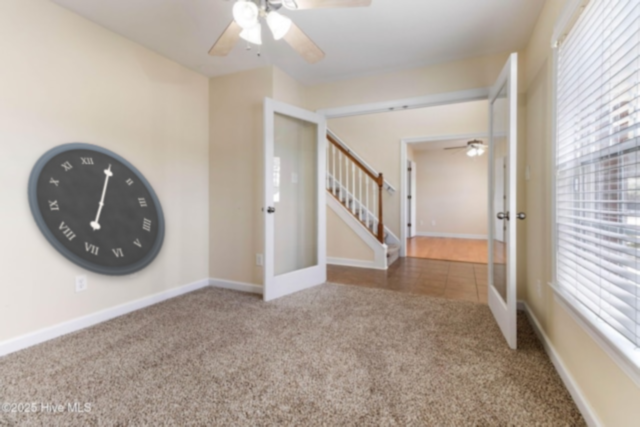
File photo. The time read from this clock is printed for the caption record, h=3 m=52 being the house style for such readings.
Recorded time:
h=7 m=5
